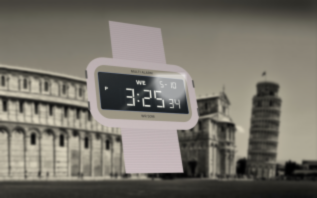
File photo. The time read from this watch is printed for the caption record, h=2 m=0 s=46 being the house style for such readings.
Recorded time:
h=3 m=25 s=34
